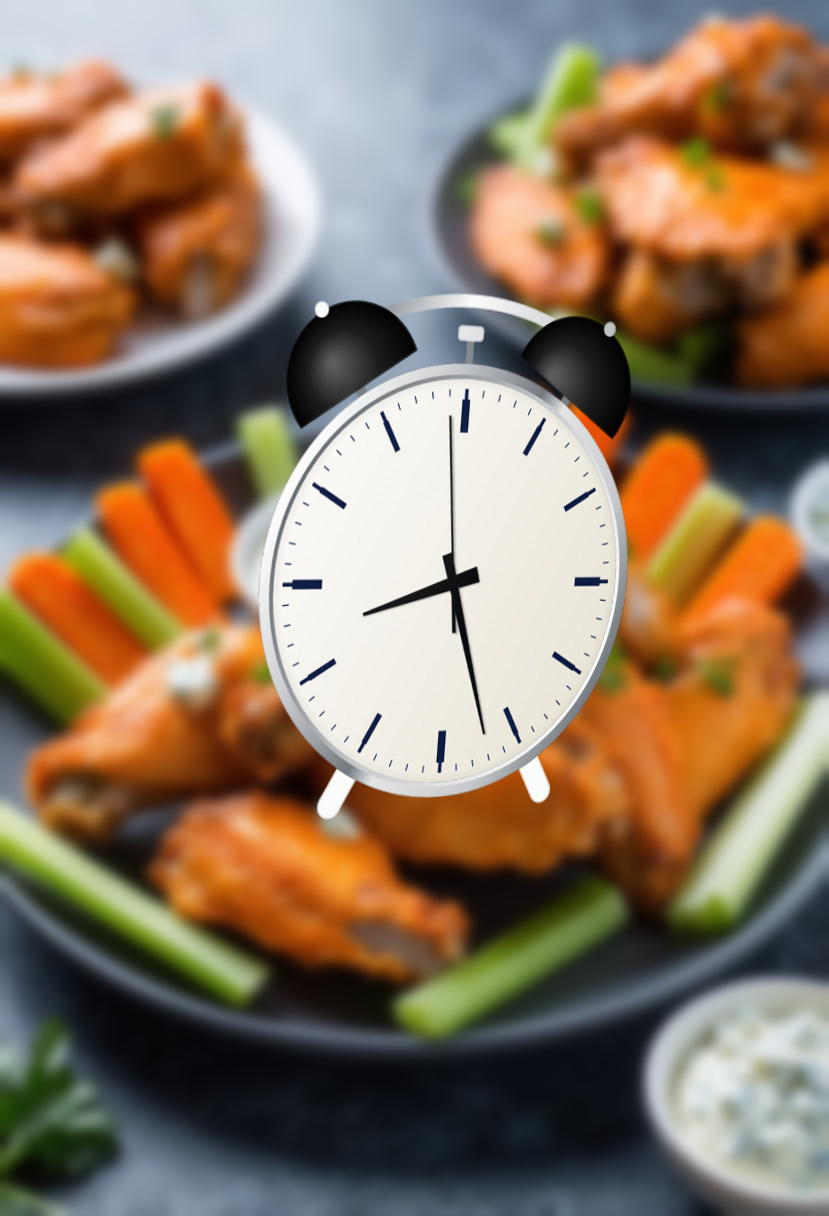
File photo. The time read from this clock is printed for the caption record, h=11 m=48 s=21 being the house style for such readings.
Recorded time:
h=8 m=26 s=59
